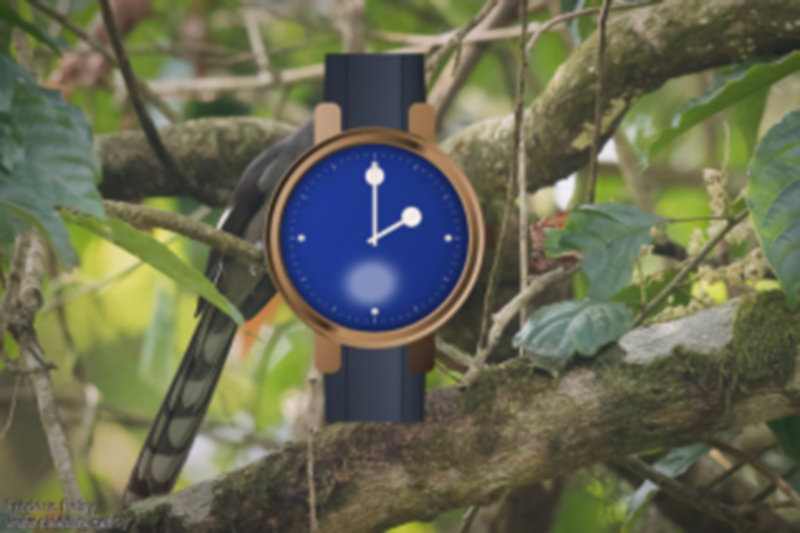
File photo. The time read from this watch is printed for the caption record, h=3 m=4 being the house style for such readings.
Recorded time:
h=2 m=0
